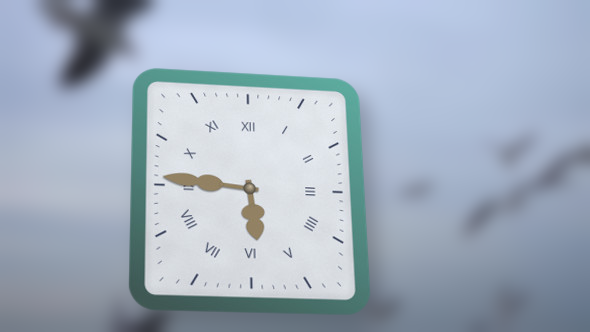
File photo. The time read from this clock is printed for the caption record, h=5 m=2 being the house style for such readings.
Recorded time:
h=5 m=46
